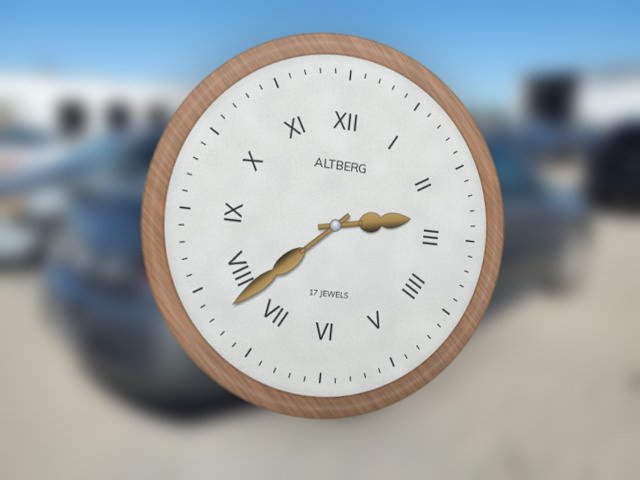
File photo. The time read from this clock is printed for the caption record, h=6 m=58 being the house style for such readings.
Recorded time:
h=2 m=38
